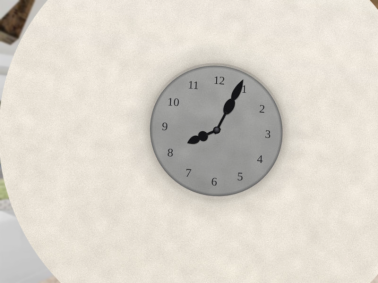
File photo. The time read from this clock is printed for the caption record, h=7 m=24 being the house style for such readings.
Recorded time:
h=8 m=4
